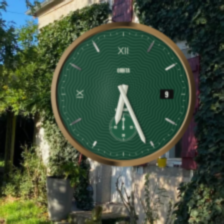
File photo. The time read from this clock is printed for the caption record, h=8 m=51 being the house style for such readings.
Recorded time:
h=6 m=26
